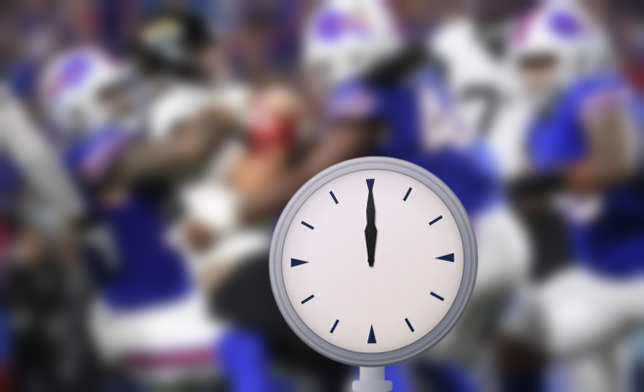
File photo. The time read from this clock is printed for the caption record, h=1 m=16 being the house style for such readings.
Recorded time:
h=12 m=0
